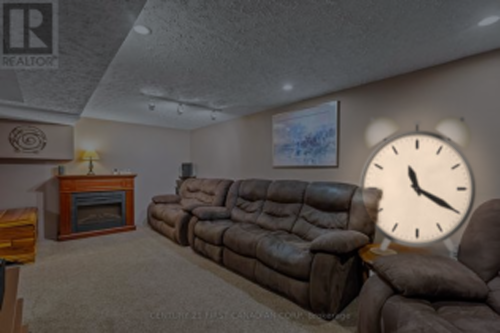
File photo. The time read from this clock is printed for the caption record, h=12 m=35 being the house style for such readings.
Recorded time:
h=11 m=20
